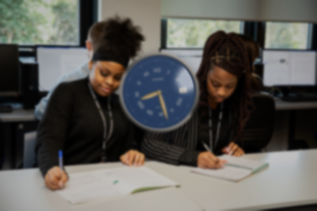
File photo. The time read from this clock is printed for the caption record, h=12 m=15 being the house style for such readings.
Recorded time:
h=8 m=28
